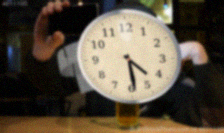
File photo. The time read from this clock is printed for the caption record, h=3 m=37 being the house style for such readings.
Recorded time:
h=4 m=29
